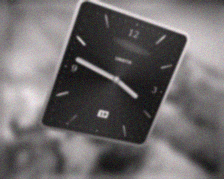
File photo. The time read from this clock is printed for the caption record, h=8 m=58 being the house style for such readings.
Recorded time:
h=3 m=47
